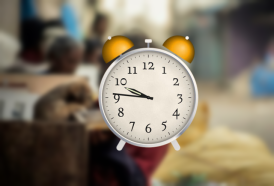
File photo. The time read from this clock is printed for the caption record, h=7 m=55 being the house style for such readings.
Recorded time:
h=9 m=46
